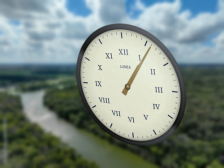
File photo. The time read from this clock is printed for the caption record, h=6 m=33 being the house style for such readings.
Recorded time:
h=1 m=6
